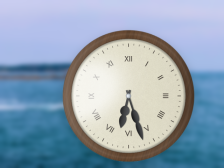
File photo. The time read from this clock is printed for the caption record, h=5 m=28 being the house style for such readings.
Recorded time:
h=6 m=27
